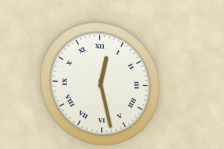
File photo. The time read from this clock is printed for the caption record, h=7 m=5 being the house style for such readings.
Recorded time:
h=12 m=28
